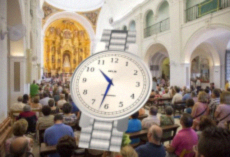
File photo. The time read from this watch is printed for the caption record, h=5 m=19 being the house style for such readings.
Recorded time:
h=10 m=32
